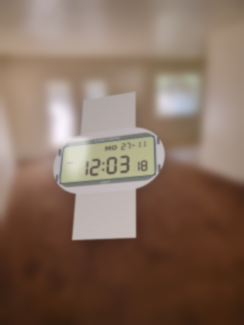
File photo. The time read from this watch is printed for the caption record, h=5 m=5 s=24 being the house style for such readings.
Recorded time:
h=12 m=3 s=18
